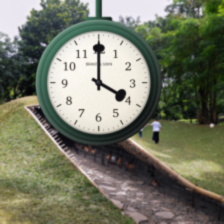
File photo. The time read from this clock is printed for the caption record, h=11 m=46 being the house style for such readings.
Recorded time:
h=4 m=0
